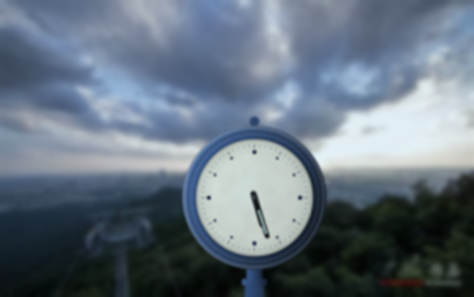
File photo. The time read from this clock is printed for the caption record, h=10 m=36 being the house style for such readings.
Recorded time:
h=5 m=27
